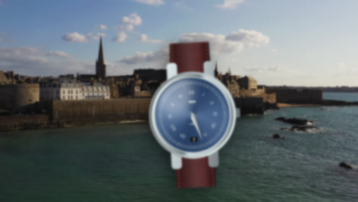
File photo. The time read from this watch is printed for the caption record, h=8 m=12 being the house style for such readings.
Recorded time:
h=5 m=27
